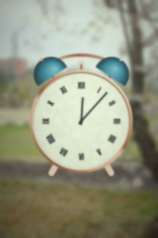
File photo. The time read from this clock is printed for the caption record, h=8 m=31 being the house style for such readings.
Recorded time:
h=12 m=7
